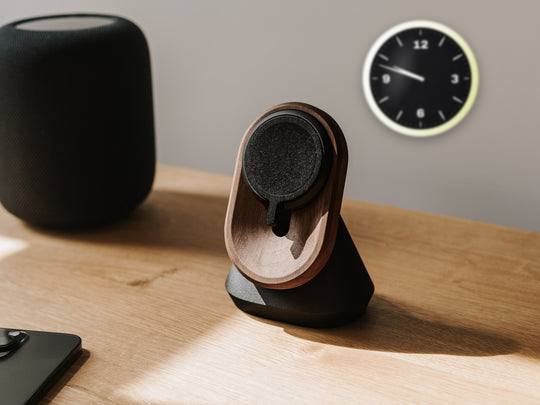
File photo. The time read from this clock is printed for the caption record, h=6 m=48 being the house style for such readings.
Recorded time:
h=9 m=48
